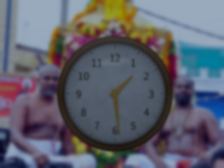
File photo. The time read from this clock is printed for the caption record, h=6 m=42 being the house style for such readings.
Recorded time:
h=1 m=29
